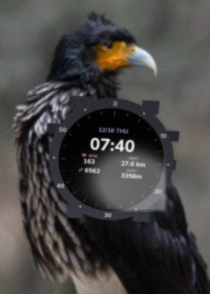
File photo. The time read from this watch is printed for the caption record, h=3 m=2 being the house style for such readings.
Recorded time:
h=7 m=40
